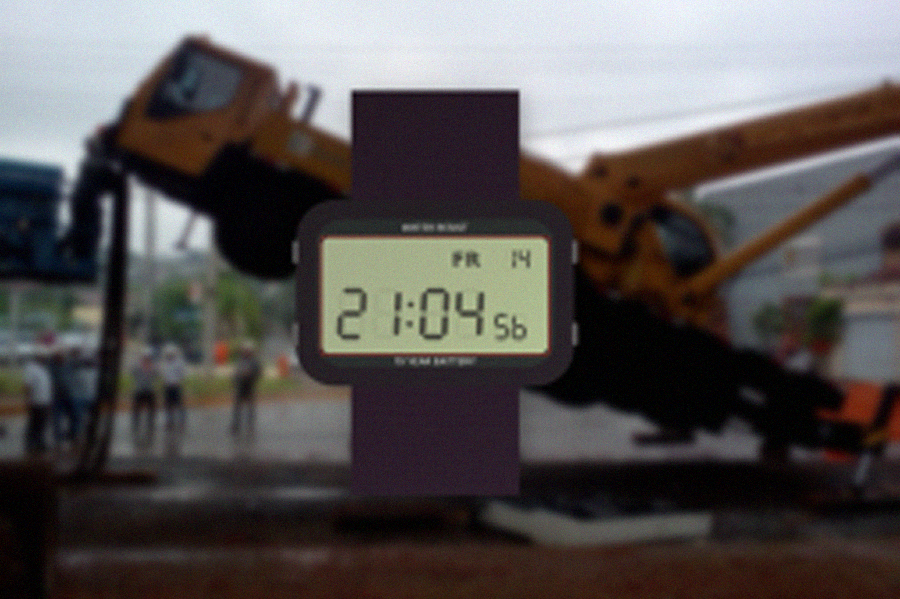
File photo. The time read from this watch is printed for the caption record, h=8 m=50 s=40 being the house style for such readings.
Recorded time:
h=21 m=4 s=56
